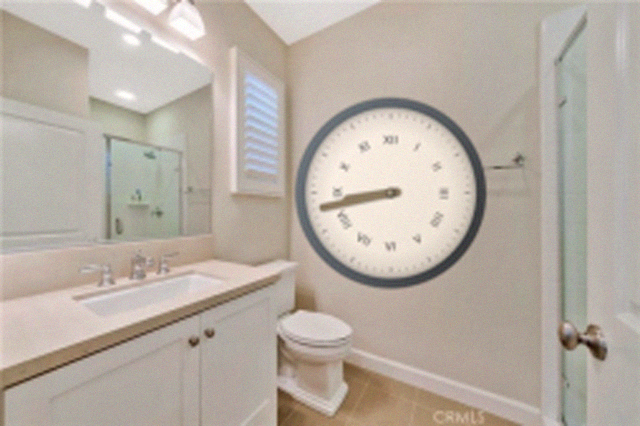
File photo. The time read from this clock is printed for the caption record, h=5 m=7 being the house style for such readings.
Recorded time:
h=8 m=43
